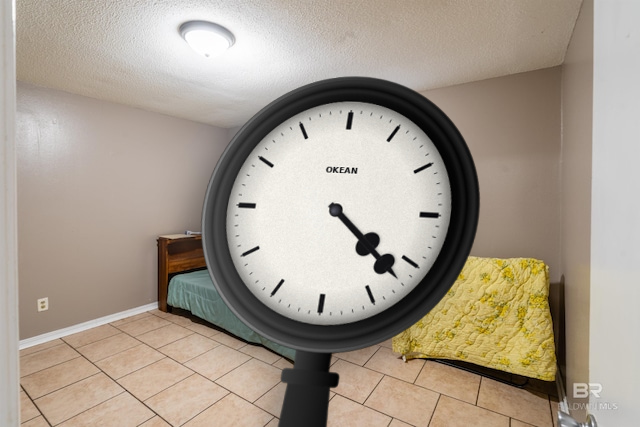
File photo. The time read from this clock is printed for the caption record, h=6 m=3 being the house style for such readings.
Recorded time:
h=4 m=22
